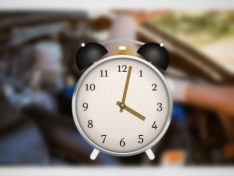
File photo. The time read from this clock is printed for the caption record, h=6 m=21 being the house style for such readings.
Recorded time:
h=4 m=2
